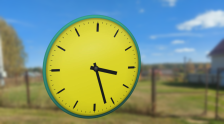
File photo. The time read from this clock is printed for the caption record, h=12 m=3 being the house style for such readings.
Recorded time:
h=3 m=27
